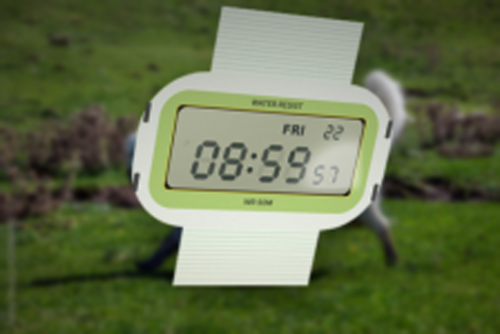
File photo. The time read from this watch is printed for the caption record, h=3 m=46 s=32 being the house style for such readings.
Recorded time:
h=8 m=59 s=57
